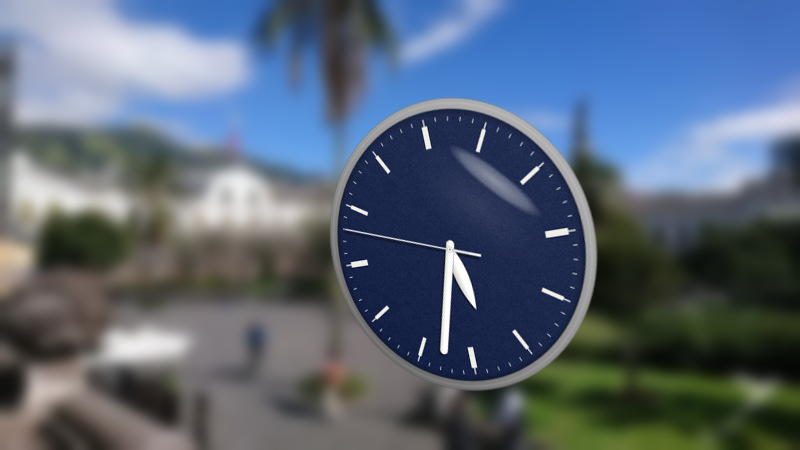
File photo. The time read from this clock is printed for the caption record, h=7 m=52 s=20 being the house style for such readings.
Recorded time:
h=5 m=32 s=48
